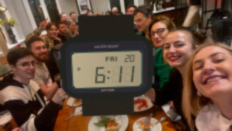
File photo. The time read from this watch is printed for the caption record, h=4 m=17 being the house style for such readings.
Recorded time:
h=6 m=11
